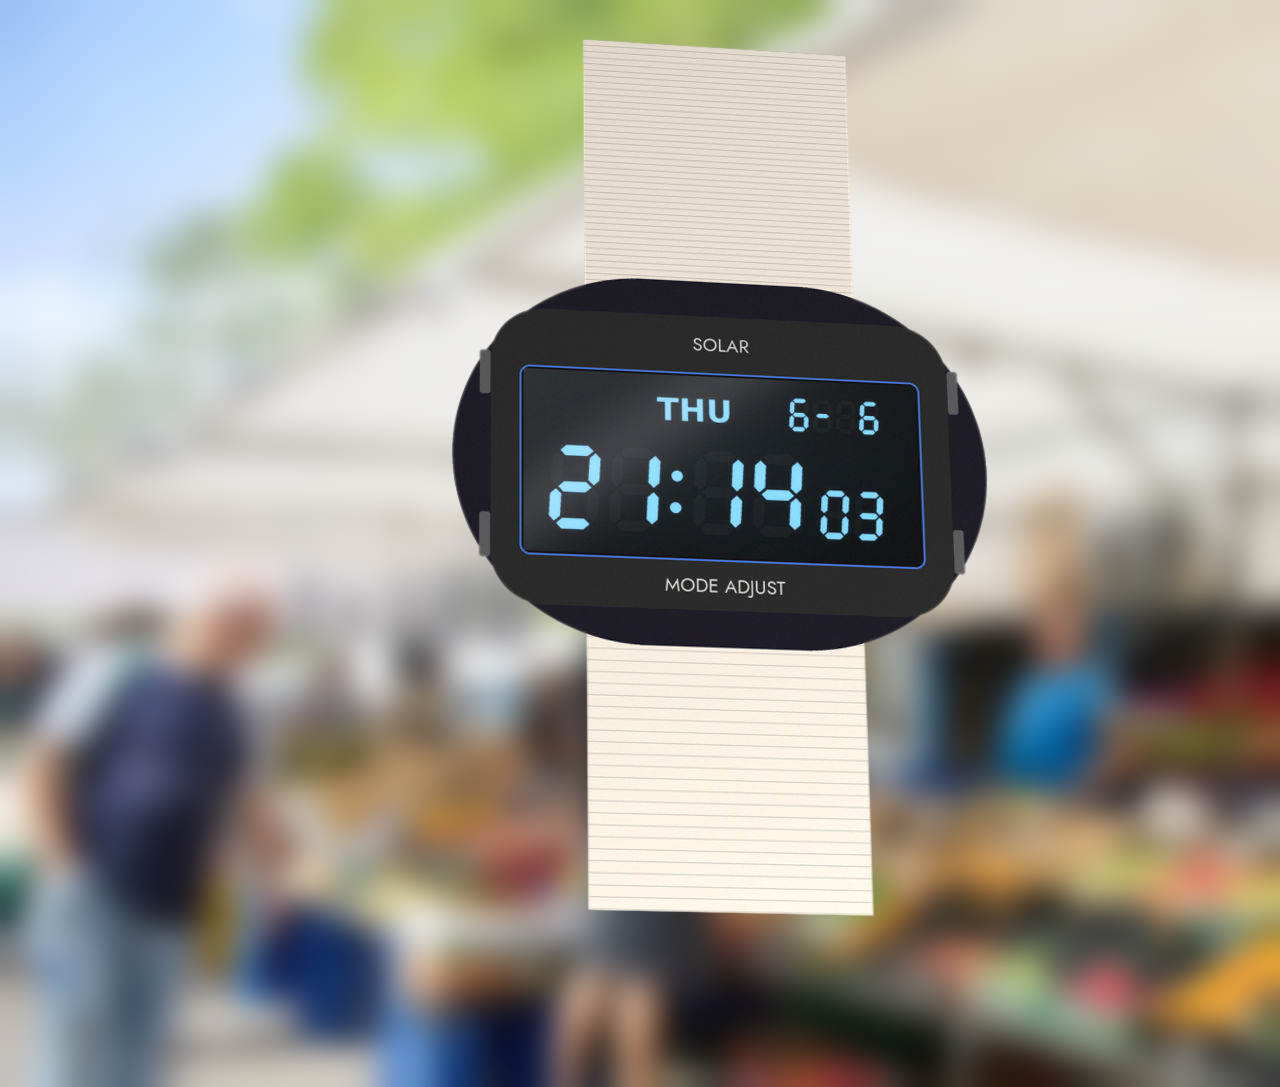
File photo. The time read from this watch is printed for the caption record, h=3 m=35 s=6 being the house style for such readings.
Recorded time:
h=21 m=14 s=3
